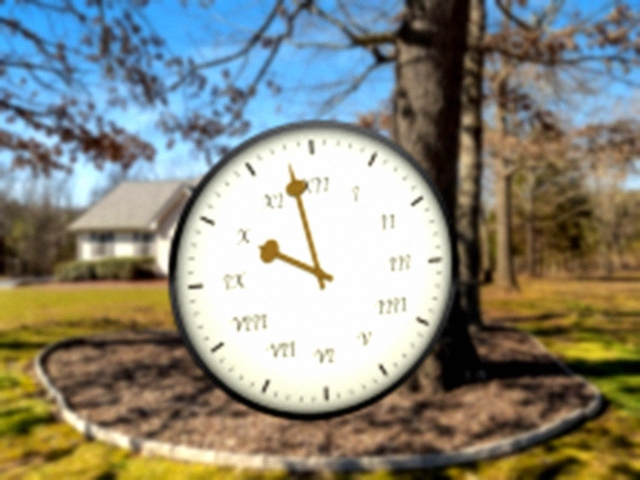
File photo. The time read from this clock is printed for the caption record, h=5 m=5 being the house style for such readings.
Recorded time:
h=9 m=58
